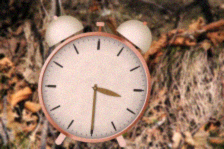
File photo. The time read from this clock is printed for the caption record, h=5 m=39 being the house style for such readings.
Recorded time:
h=3 m=30
